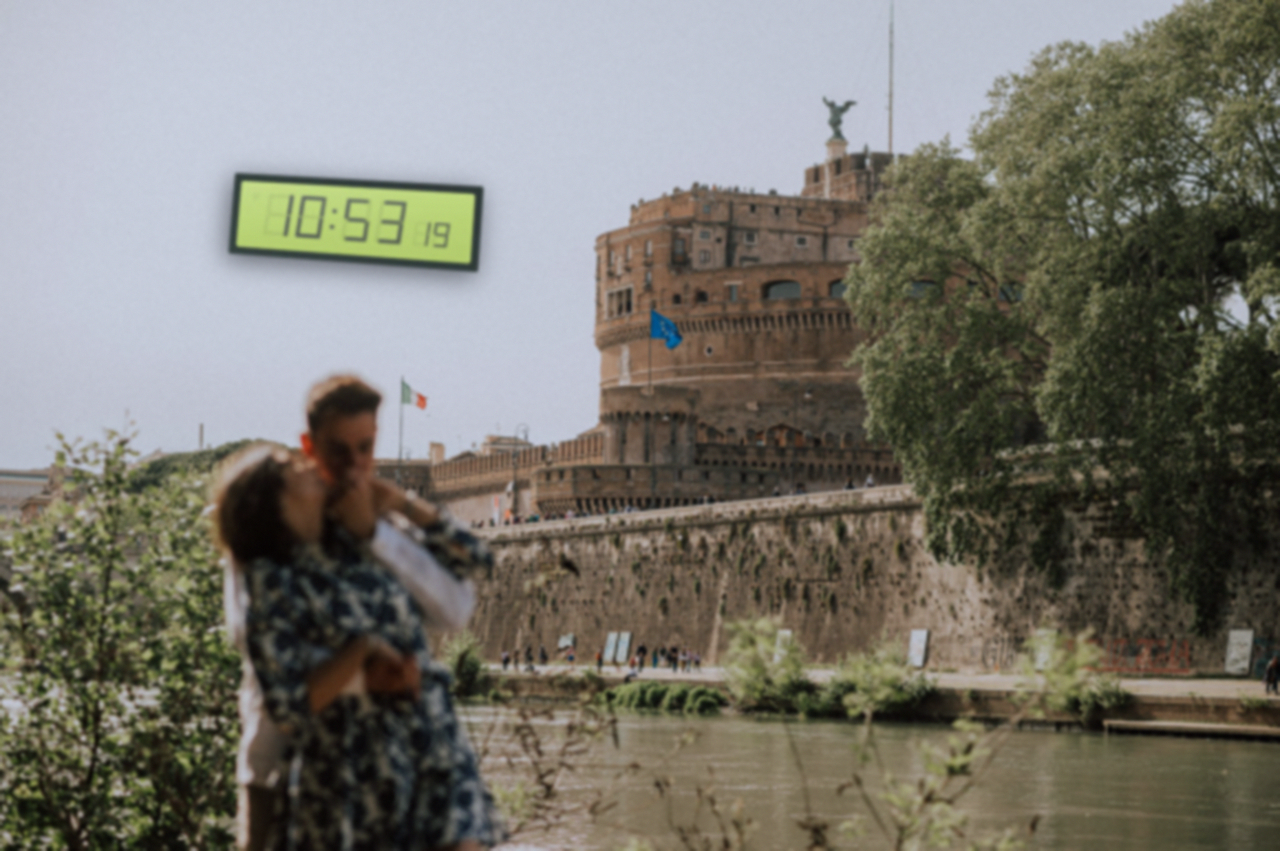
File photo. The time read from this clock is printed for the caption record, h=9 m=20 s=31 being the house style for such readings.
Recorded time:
h=10 m=53 s=19
